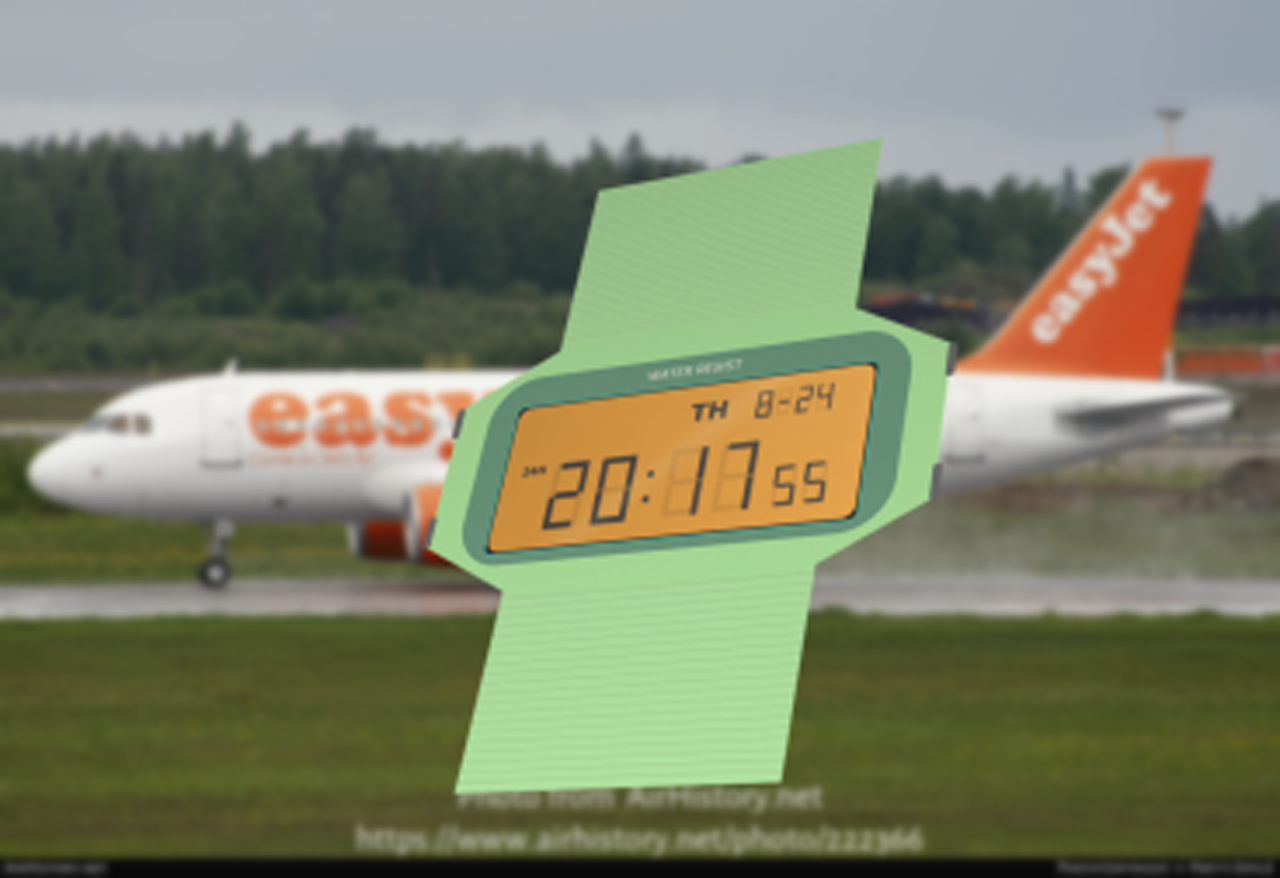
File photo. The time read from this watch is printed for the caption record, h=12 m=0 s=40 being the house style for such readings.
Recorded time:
h=20 m=17 s=55
